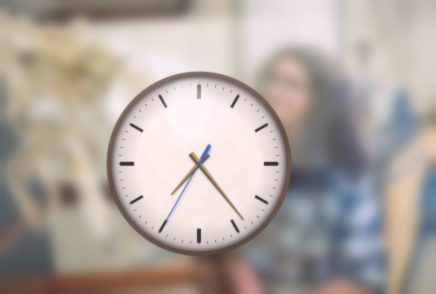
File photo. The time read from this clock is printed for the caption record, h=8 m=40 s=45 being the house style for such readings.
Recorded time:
h=7 m=23 s=35
